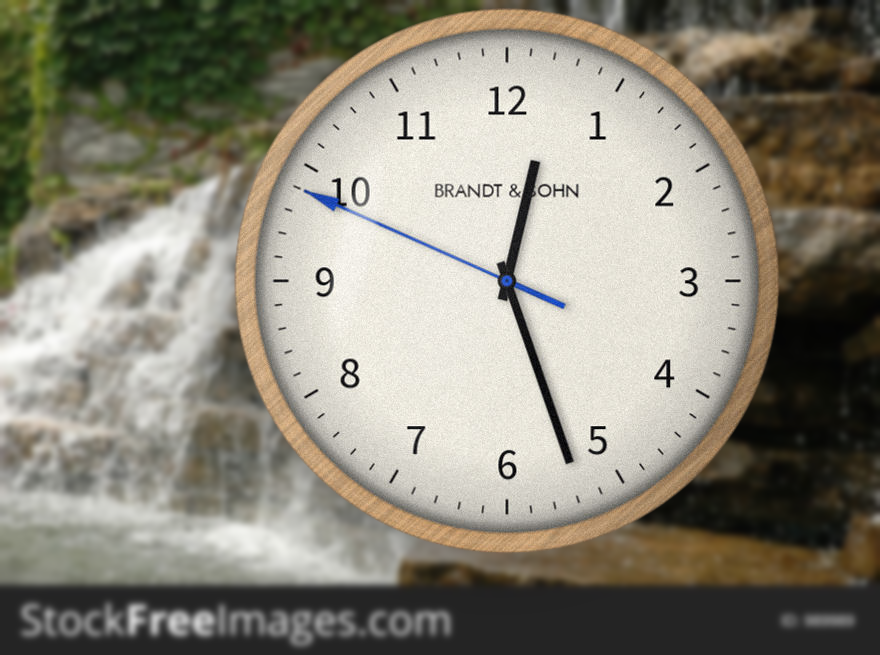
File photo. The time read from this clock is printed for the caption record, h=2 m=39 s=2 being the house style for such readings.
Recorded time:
h=12 m=26 s=49
